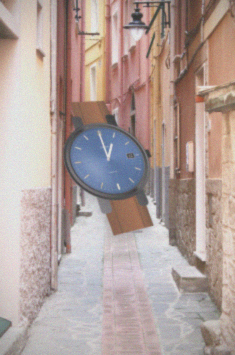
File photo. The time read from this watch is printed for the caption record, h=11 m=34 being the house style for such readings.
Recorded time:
h=1 m=0
